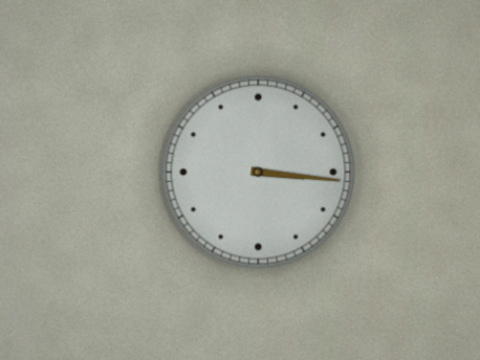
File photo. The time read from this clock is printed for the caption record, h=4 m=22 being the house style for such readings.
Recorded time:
h=3 m=16
